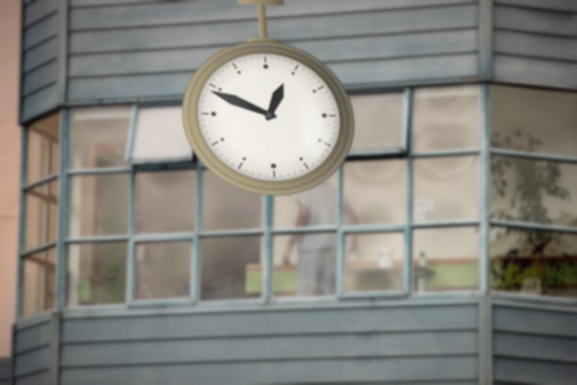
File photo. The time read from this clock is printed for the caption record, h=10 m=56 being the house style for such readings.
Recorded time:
h=12 m=49
